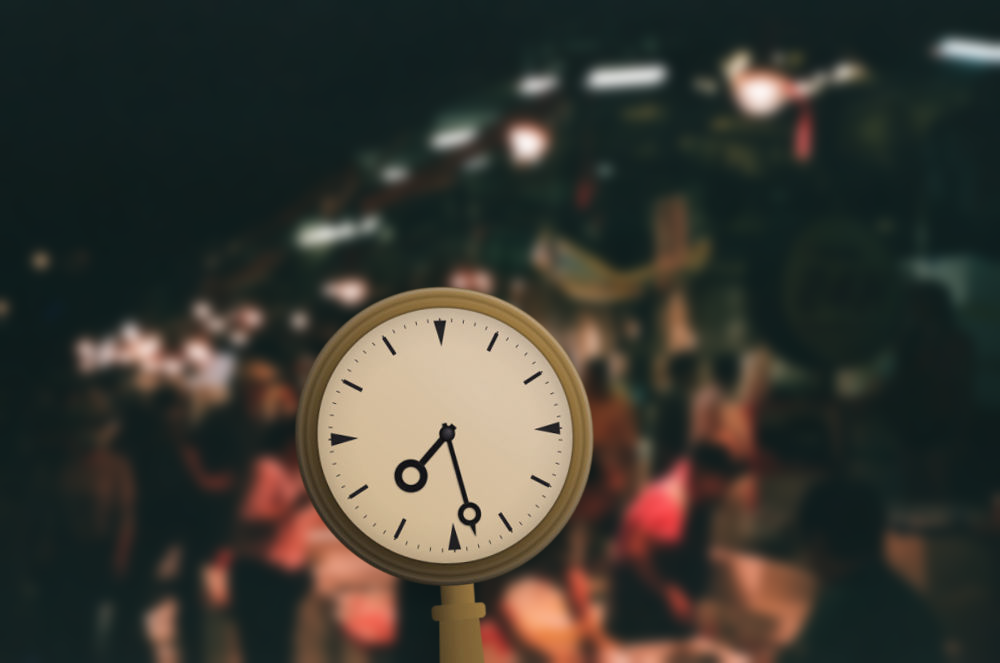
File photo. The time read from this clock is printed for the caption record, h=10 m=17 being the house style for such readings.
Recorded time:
h=7 m=28
